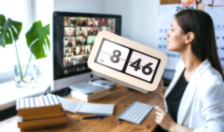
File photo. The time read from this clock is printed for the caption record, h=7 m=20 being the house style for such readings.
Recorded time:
h=8 m=46
